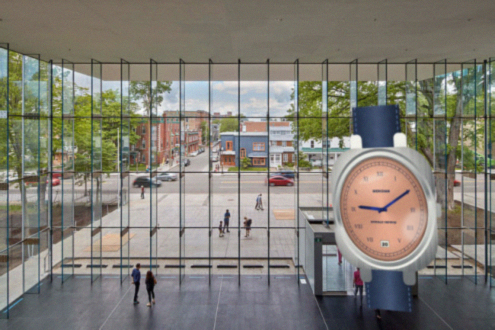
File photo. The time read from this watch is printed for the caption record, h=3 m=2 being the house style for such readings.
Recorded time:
h=9 m=10
